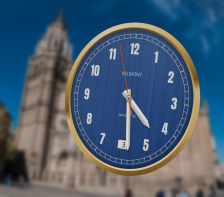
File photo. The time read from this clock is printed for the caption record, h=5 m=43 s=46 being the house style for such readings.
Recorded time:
h=4 m=28 s=57
